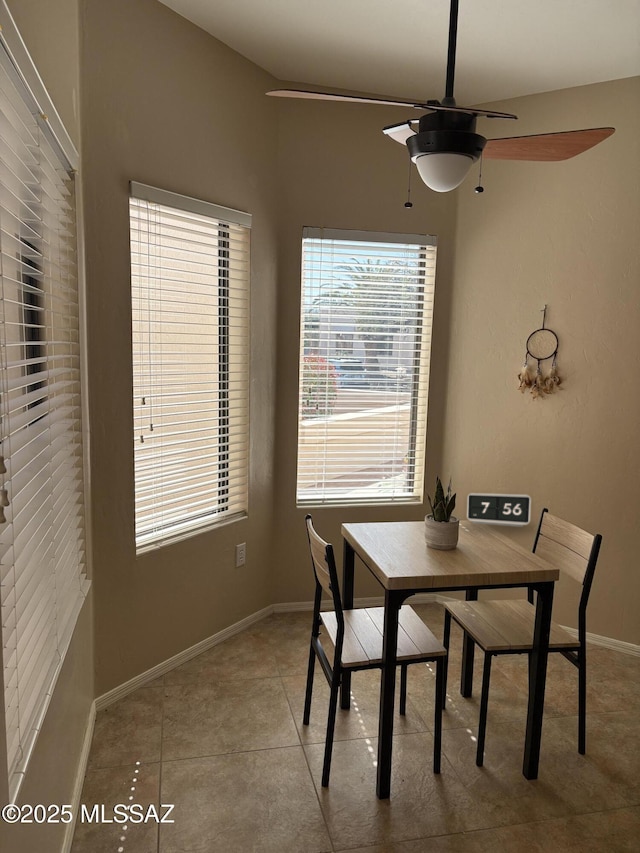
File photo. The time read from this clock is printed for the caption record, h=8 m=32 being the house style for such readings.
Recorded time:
h=7 m=56
